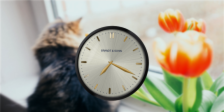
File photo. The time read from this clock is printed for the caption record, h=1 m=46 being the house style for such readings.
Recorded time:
h=7 m=19
